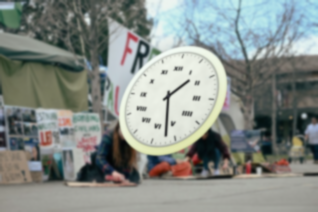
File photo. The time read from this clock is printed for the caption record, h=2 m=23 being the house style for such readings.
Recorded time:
h=1 m=27
